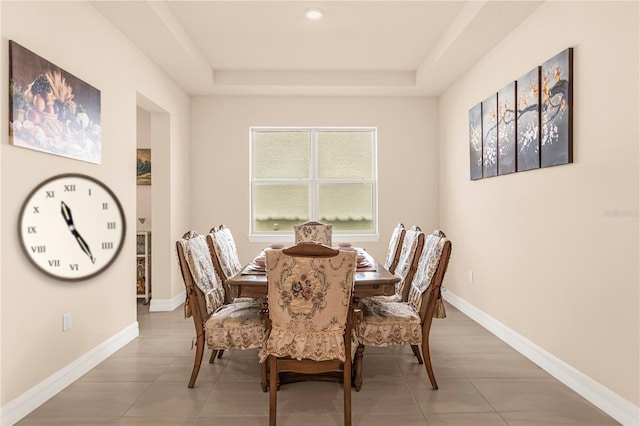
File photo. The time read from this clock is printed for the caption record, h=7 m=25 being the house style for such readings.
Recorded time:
h=11 m=25
